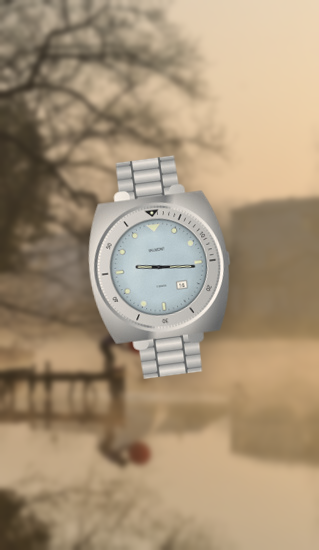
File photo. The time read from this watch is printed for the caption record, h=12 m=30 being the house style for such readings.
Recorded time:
h=9 m=16
